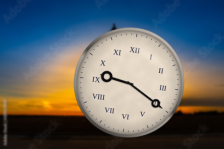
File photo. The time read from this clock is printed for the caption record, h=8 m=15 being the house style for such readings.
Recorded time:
h=9 m=20
